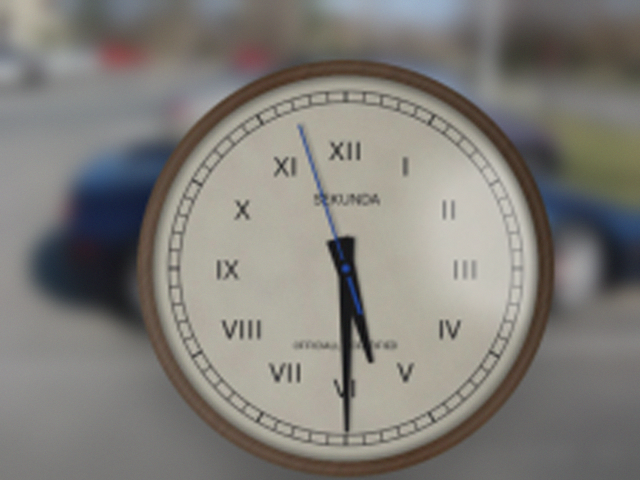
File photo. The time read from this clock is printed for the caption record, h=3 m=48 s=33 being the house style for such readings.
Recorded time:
h=5 m=29 s=57
